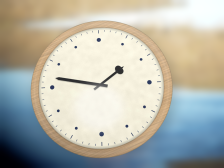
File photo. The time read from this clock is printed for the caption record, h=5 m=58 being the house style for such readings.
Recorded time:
h=1 m=47
